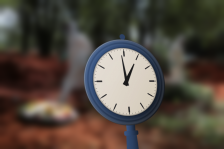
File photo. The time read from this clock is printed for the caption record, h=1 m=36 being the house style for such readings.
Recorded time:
h=12 m=59
